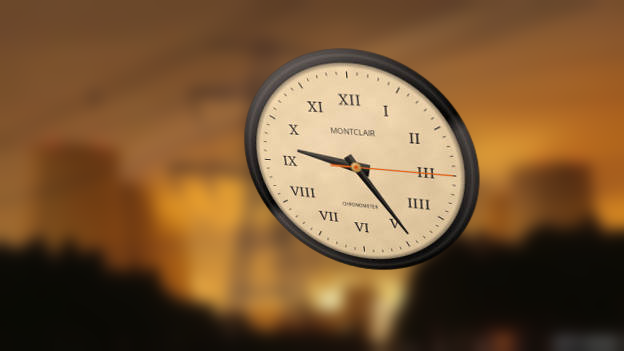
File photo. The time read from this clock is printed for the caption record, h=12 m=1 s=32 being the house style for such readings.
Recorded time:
h=9 m=24 s=15
